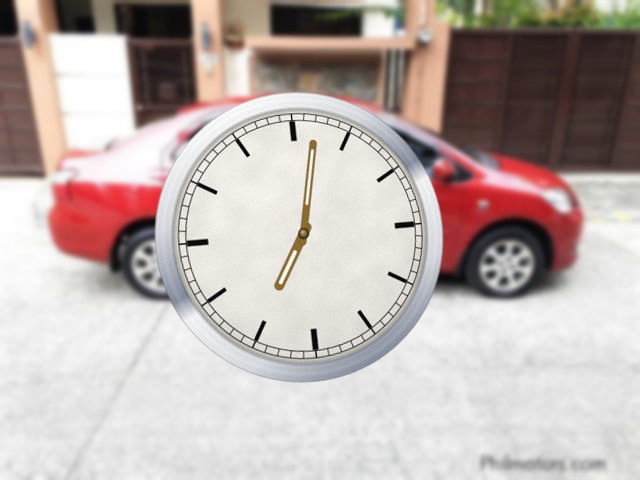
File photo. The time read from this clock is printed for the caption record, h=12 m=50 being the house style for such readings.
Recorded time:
h=7 m=2
